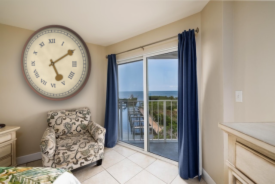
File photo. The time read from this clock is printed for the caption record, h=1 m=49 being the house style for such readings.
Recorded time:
h=5 m=10
